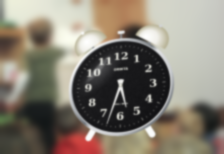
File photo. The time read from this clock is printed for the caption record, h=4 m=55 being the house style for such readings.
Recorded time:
h=5 m=33
